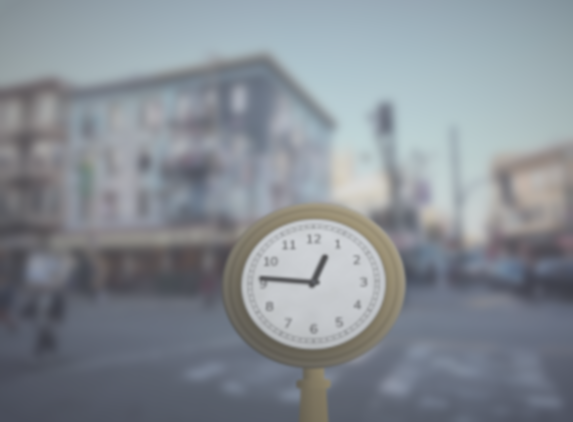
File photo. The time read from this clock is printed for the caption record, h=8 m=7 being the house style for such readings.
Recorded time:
h=12 m=46
